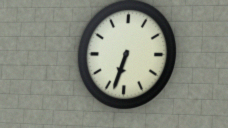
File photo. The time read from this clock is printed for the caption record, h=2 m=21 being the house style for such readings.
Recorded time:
h=6 m=33
